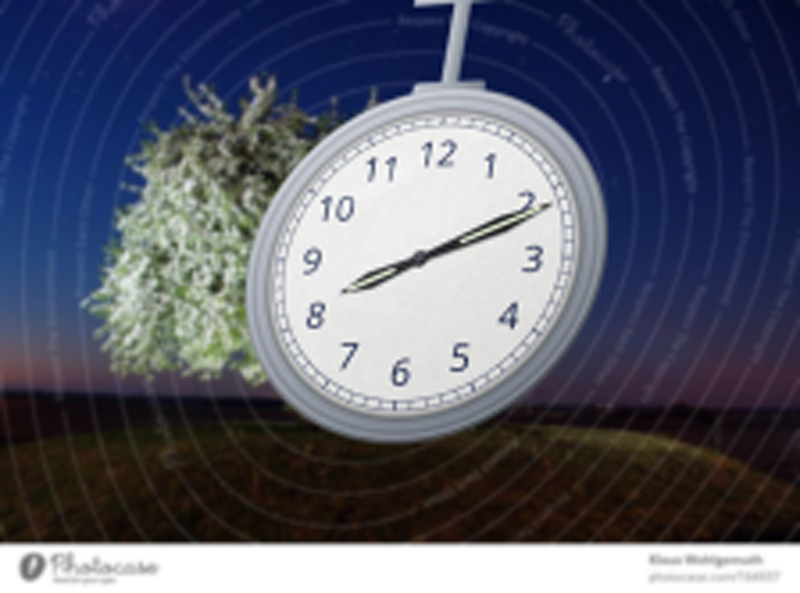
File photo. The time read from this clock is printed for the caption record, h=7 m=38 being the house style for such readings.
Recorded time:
h=8 m=11
